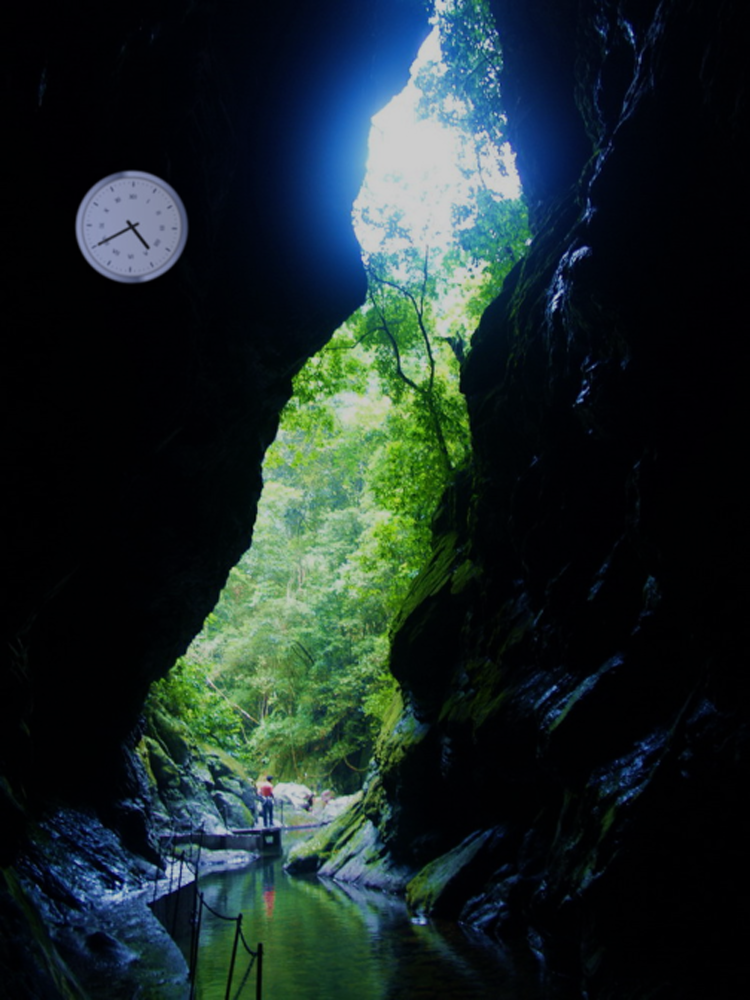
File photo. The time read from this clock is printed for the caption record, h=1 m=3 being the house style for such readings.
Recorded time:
h=4 m=40
